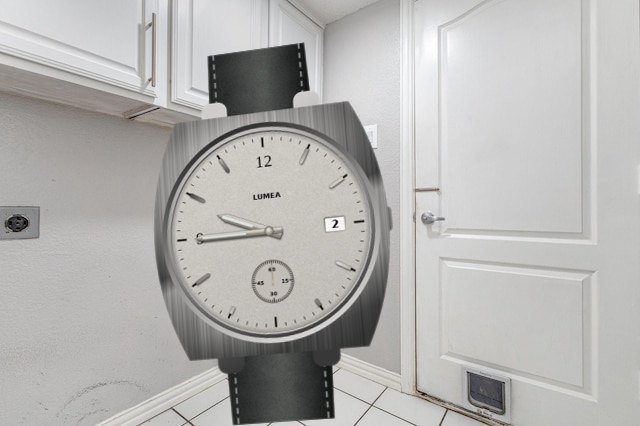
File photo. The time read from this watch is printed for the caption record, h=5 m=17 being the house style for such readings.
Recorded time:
h=9 m=45
